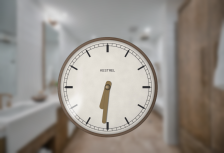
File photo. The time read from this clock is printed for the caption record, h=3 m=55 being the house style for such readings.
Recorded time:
h=6 m=31
